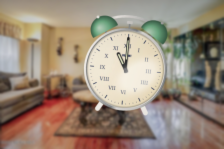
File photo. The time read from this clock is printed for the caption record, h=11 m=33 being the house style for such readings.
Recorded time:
h=11 m=0
